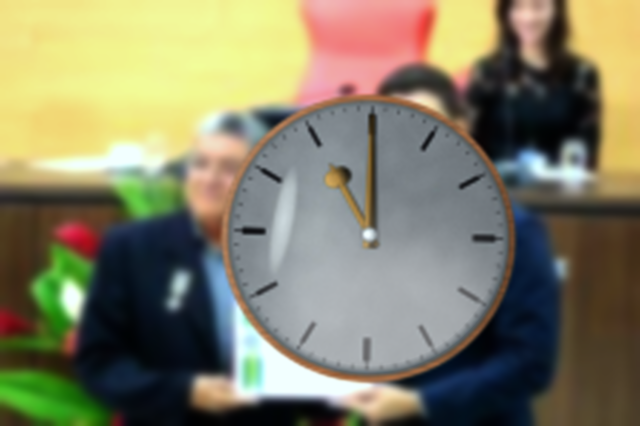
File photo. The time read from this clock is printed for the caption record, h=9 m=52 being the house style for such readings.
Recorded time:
h=11 m=0
